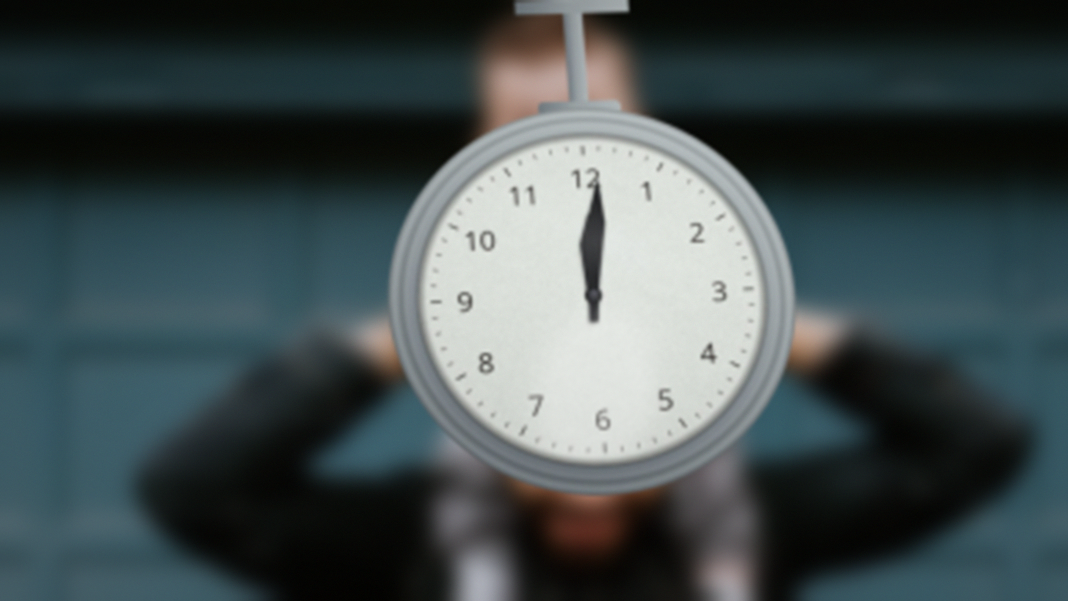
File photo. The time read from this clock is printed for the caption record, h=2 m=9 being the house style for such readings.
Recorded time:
h=12 m=1
